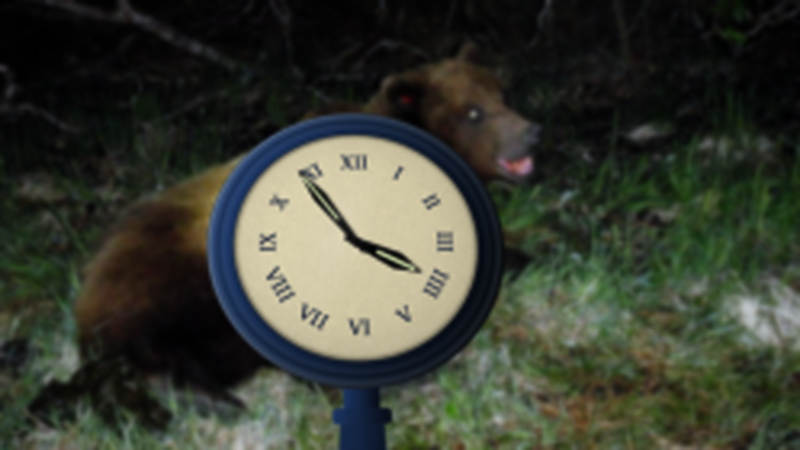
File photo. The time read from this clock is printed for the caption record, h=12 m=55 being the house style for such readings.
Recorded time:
h=3 m=54
